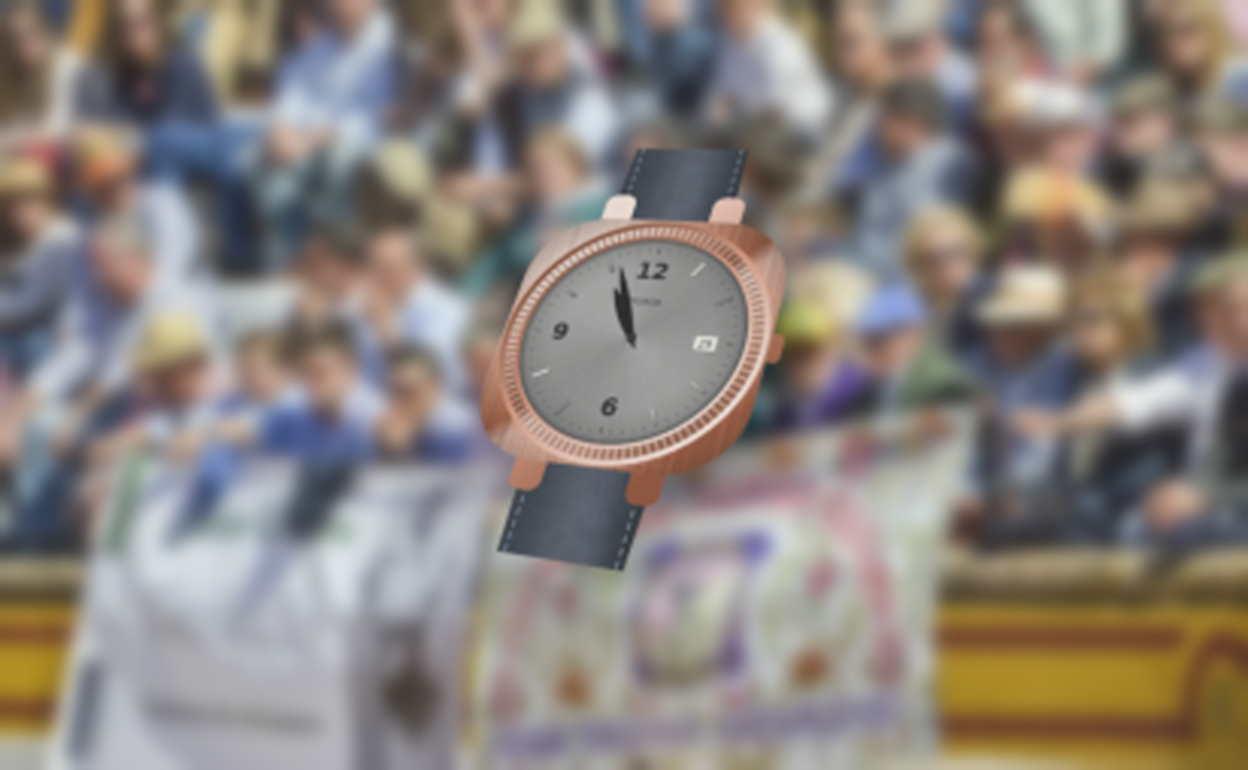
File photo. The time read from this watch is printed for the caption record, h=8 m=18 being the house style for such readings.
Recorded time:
h=10 m=56
